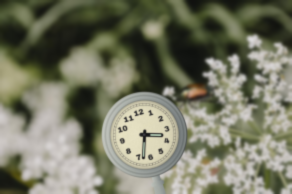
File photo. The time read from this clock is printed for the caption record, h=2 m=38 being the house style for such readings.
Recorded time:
h=3 m=33
